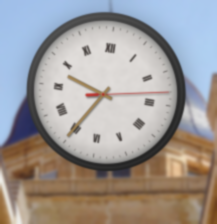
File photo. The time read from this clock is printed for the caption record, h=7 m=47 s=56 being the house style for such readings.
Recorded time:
h=9 m=35 s=13
